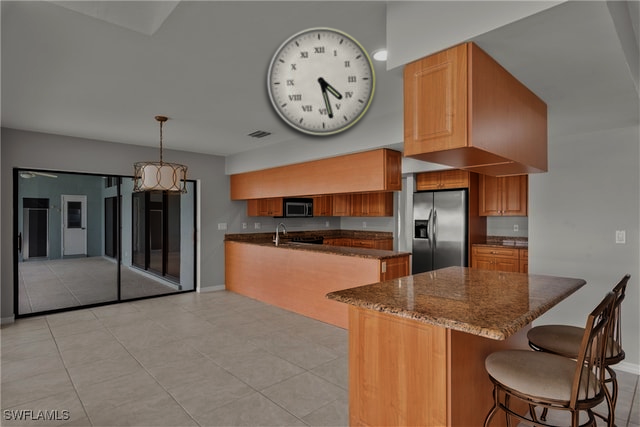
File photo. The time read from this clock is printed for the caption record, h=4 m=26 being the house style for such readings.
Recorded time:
h=4 m=28
